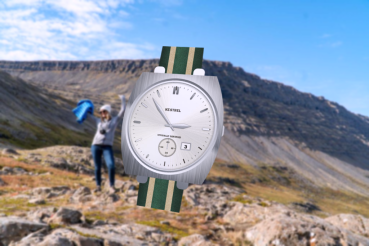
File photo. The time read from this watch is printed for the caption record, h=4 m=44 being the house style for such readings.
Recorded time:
h=2 m=53
